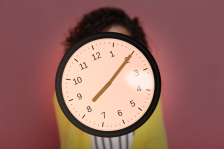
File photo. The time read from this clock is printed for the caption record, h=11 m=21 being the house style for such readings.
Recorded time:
h=8 m=10
